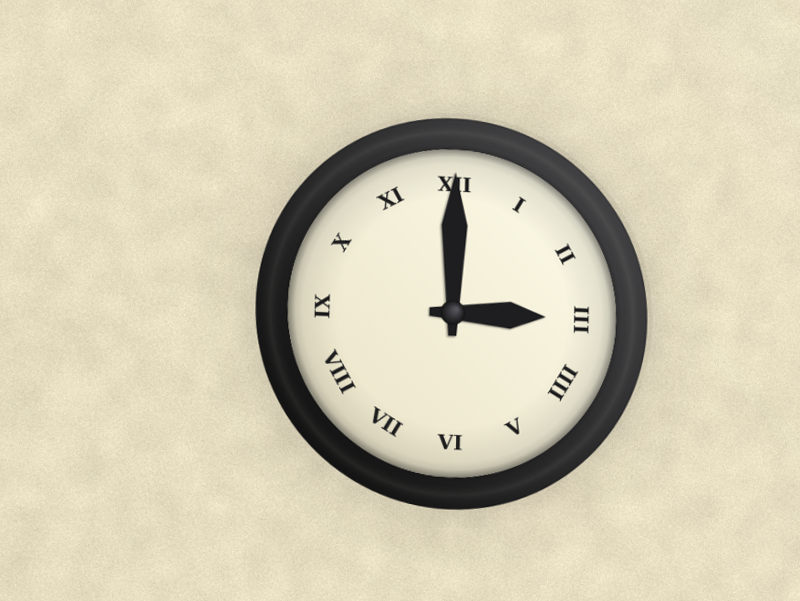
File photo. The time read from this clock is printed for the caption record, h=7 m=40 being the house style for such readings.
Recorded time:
h=3 m=0
